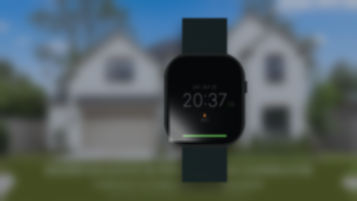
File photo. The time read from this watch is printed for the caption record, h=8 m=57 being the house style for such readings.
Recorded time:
h=20 m=37
